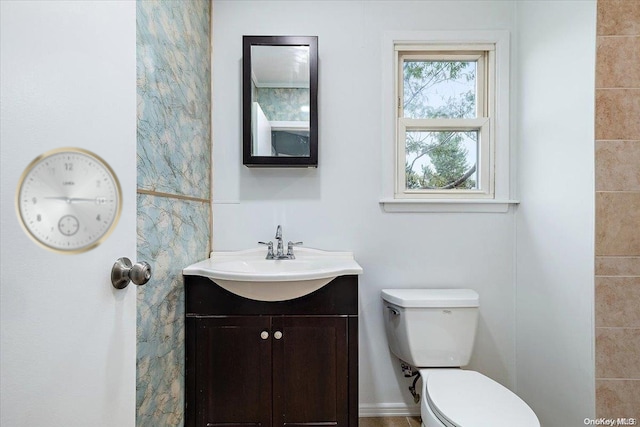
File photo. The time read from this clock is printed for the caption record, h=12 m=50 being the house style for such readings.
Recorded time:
h=9 m=15
